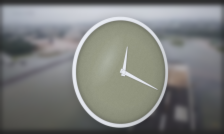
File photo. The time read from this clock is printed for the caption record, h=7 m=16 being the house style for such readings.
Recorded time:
h=12 m=19
